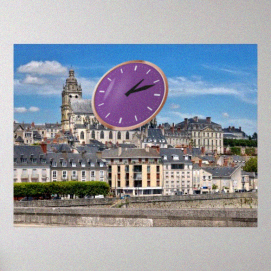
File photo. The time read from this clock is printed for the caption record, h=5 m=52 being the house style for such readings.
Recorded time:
h=1 m=11
